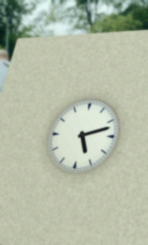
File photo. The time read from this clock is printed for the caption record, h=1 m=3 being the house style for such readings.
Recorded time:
h=5 m=12
